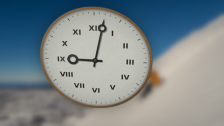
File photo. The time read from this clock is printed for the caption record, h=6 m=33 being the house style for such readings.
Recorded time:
h=9 m=2
